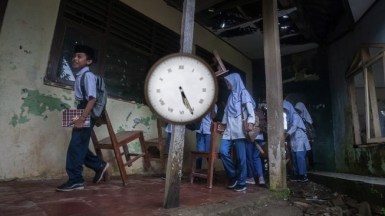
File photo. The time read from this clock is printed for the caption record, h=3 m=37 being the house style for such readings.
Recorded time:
h=5 m=26
